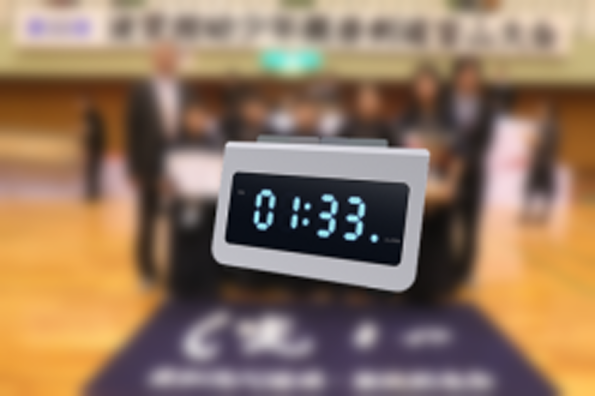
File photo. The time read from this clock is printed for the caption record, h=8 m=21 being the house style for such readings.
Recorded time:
h=1 m=33
